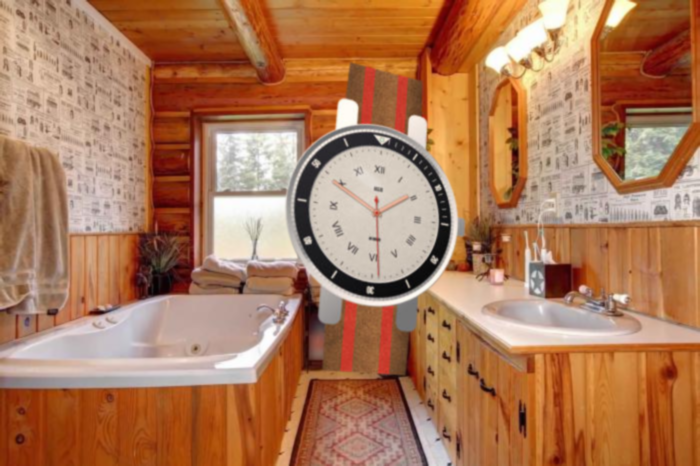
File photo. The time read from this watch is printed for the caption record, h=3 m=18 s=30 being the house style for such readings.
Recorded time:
h=1 m=49 s=29
